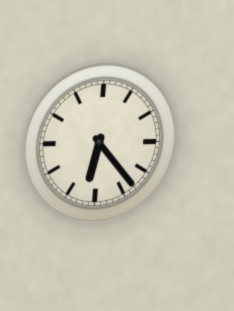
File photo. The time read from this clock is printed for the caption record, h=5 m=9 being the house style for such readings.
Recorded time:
h=6 m=23
